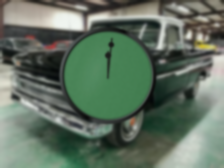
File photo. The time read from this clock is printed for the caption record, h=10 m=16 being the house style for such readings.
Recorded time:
h=12 m=1
